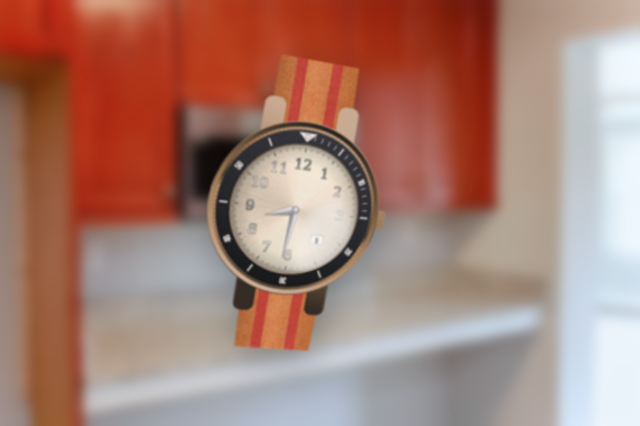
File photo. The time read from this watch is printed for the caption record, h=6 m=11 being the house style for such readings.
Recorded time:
h=8 m=31
